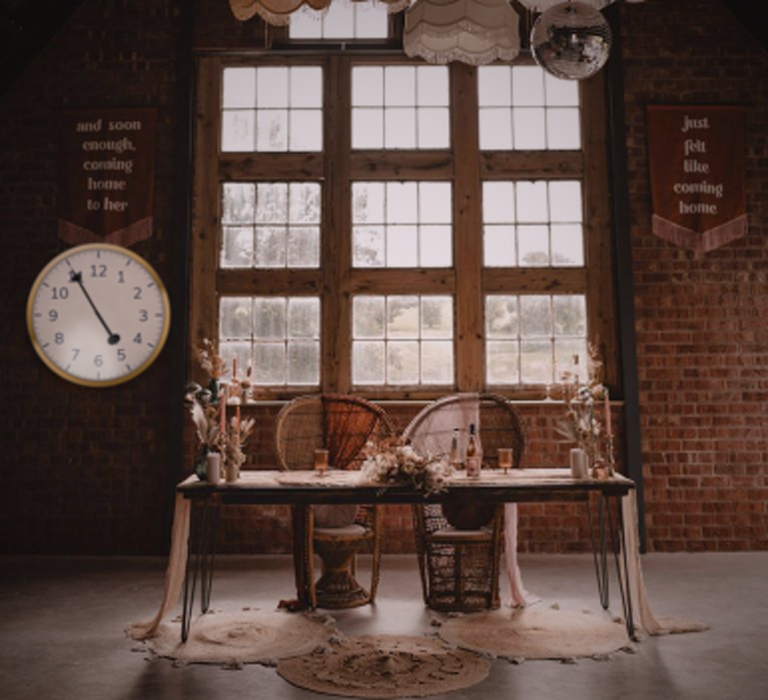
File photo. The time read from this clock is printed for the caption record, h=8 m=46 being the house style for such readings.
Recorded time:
h=4 m=55
